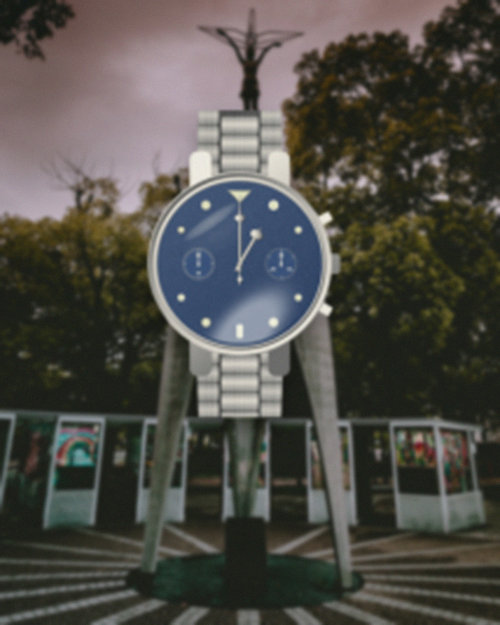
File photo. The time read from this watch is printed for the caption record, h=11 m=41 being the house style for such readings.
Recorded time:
h=1 m=0
